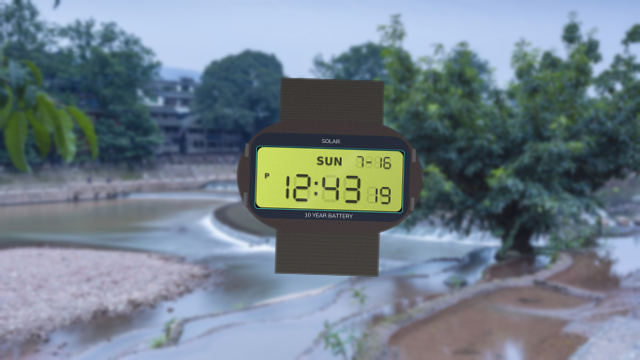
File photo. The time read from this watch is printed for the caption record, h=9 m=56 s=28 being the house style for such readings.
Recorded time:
h=12 m=43 s=19
